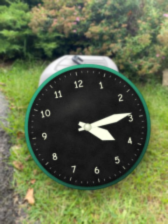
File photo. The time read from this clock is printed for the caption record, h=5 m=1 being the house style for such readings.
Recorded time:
h=4 m=14
